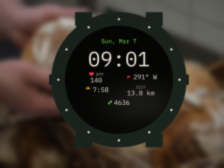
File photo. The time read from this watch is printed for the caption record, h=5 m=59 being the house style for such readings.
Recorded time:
h=9 m=1
